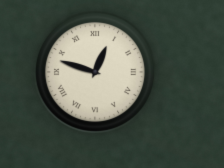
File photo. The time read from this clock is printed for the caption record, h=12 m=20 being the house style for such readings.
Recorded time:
h=12 m=48
